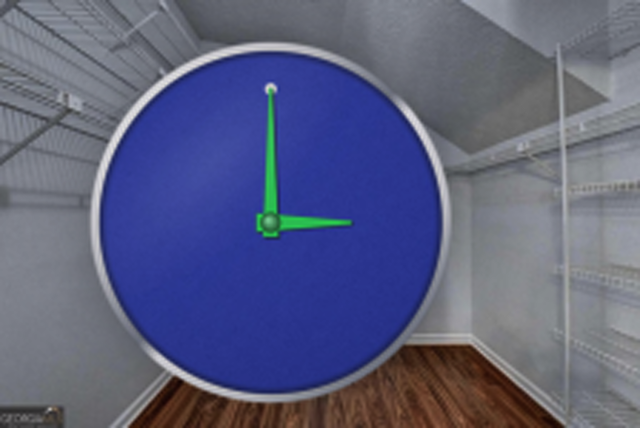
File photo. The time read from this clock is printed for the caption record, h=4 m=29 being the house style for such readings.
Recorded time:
h=3 m=0
